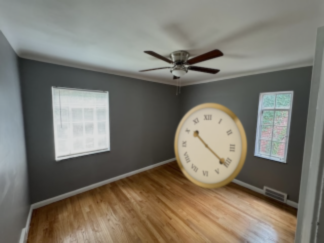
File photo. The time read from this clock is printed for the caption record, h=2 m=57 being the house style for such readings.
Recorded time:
h=10 m=21
